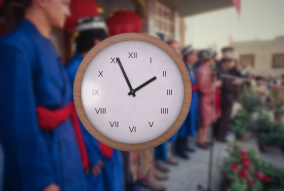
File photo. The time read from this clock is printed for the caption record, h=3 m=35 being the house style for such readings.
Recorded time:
h=1 m=56
